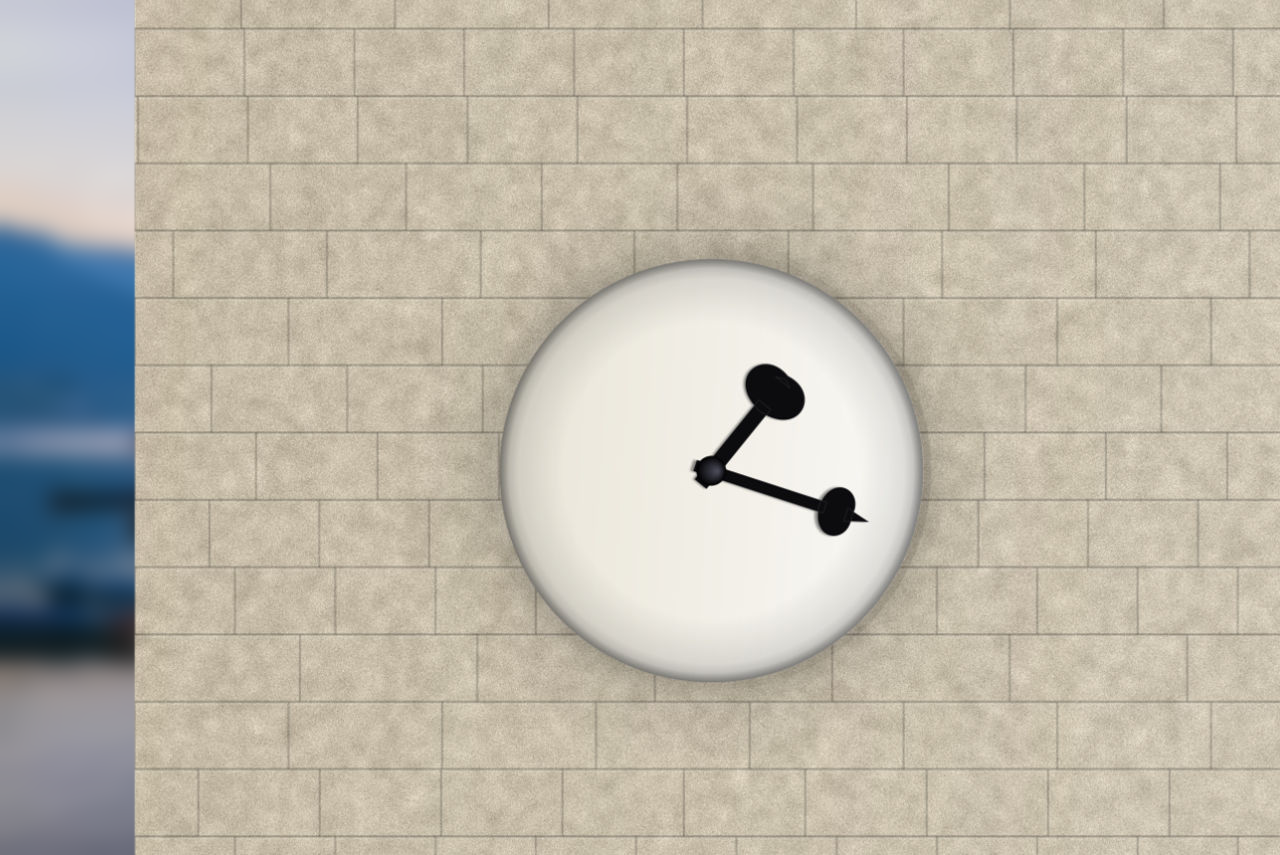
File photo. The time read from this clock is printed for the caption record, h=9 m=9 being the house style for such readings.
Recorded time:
h=1 m=18
